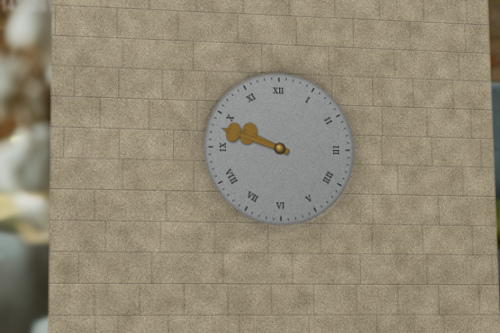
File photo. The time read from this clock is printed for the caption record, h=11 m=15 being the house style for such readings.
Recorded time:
h=9 m=48
